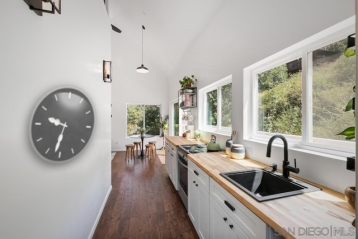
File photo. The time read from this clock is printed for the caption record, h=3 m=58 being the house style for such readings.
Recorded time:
h=9 m=32
